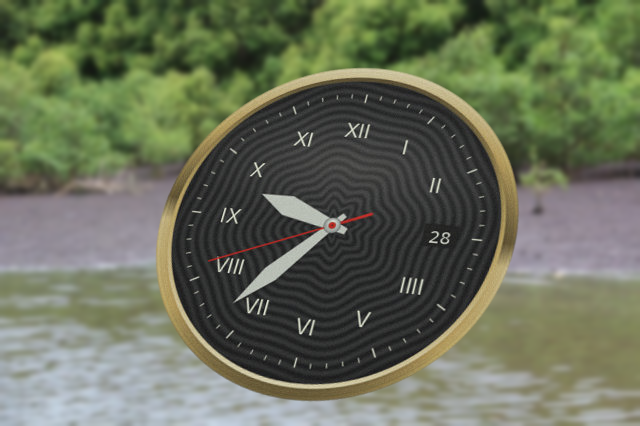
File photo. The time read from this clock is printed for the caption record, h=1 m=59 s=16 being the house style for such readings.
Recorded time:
h=9 m=36 s=41
